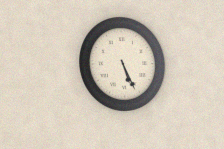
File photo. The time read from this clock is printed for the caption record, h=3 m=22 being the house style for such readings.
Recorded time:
h=5 m=26
